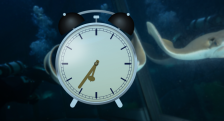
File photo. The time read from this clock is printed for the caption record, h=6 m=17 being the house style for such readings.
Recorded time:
h=6 m=36
